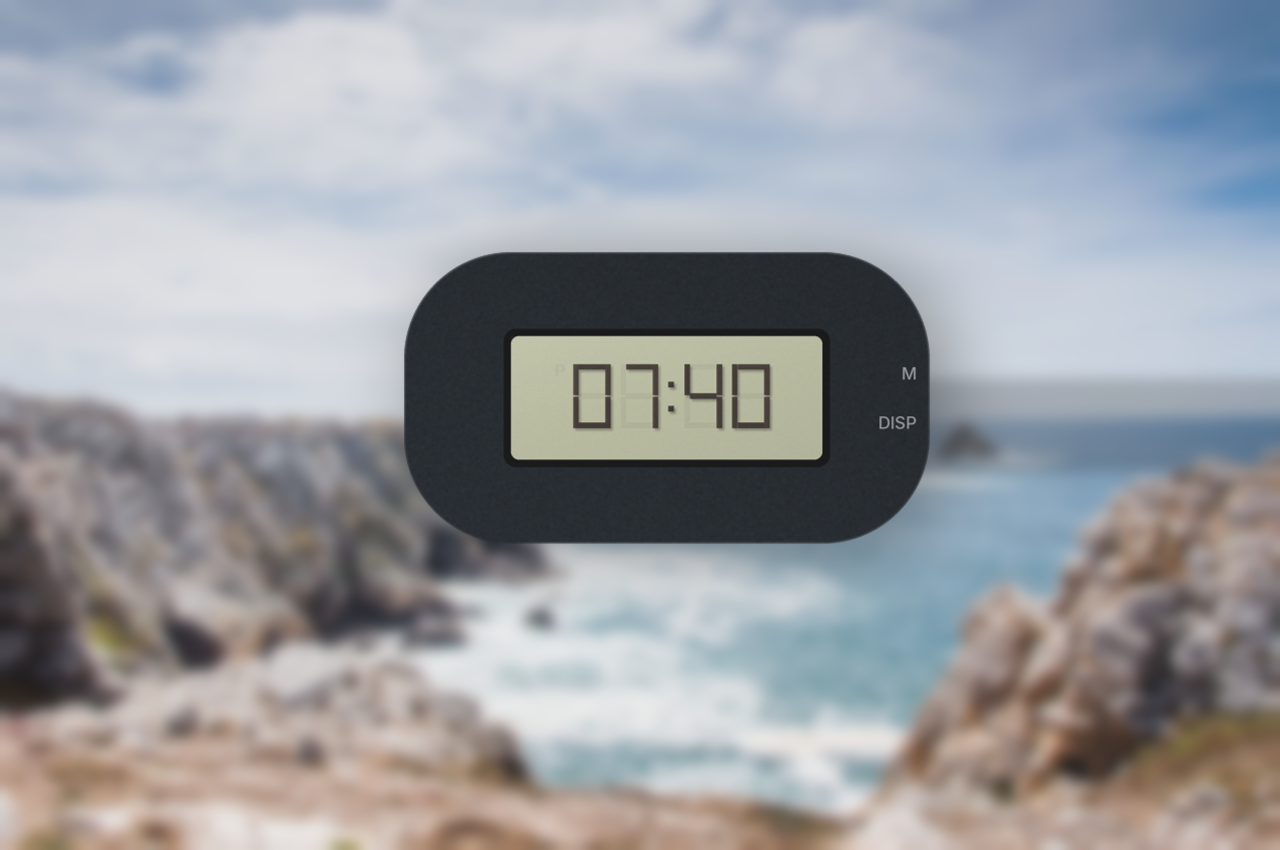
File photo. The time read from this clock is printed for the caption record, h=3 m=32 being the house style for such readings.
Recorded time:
h=7 m=40
